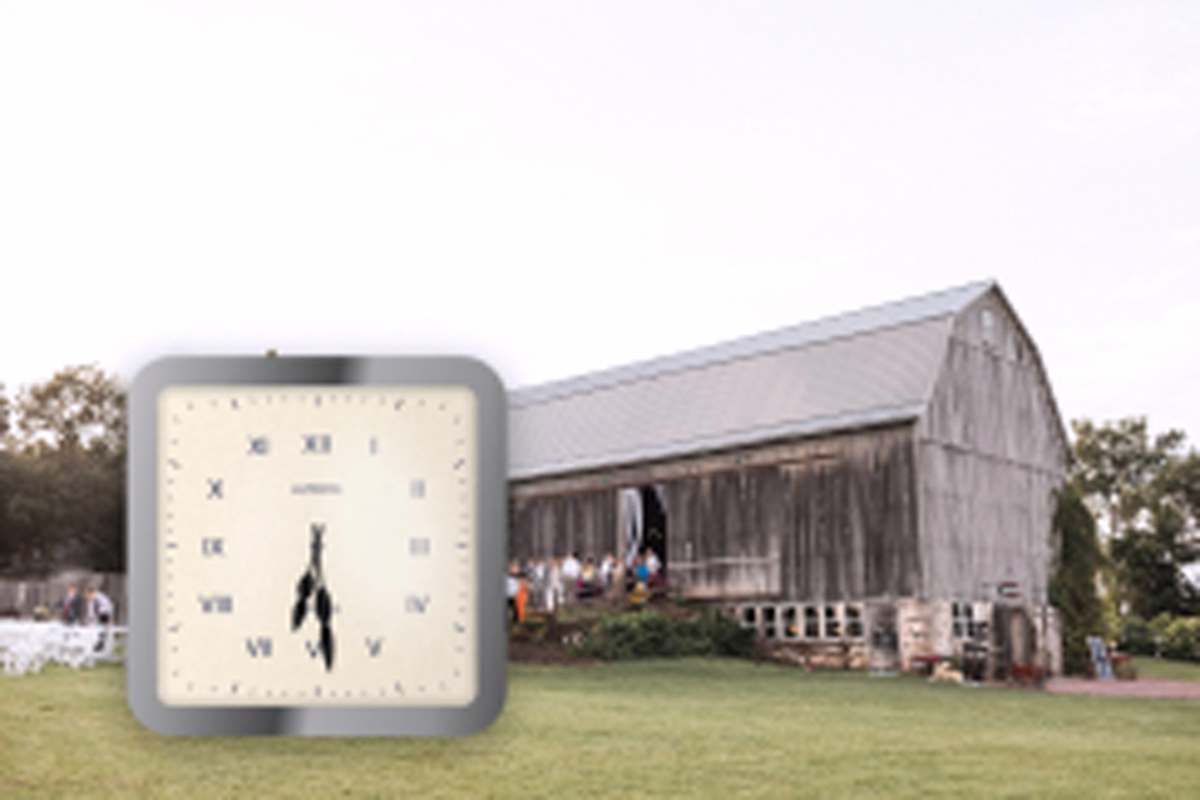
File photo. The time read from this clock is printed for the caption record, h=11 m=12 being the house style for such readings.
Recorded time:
h=6 m=29
